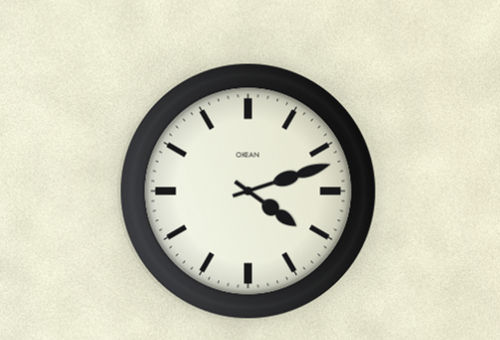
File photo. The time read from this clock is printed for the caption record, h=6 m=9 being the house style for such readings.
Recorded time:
h=4 m=12
